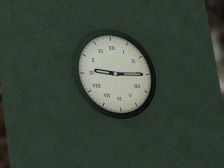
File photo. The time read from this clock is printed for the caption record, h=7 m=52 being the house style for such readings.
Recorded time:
h=9 m=15
